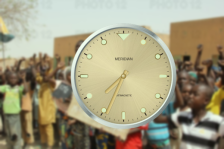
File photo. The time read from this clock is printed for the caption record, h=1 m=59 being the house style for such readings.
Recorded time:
h=7 m=34
